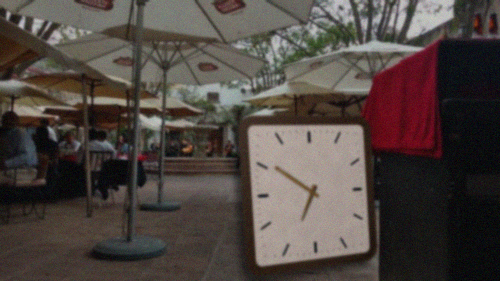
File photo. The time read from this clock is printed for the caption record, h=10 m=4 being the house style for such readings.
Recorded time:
h=6 m=51
